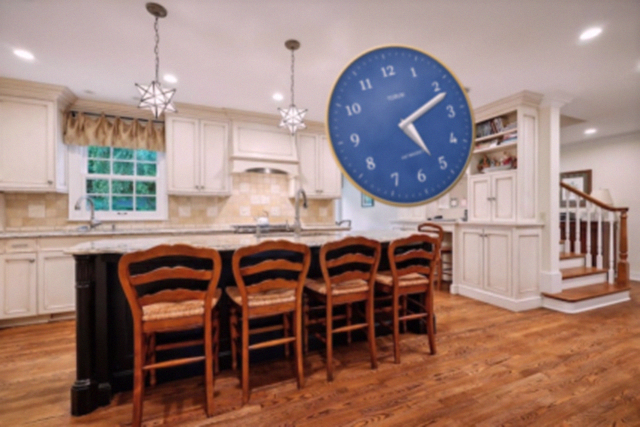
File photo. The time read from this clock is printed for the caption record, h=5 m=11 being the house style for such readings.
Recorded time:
h=5 m=12
